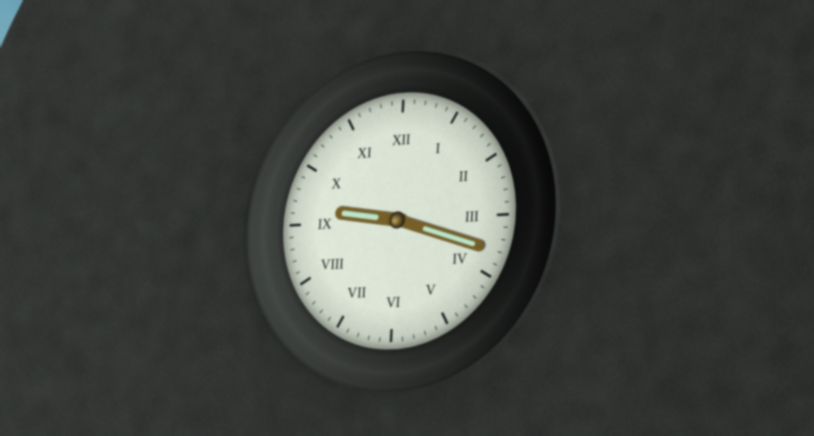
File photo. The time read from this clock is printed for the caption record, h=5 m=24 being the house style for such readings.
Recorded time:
h=9 m=18
